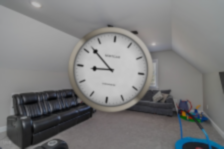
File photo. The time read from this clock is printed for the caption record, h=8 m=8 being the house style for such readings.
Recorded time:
h=8 m=52
